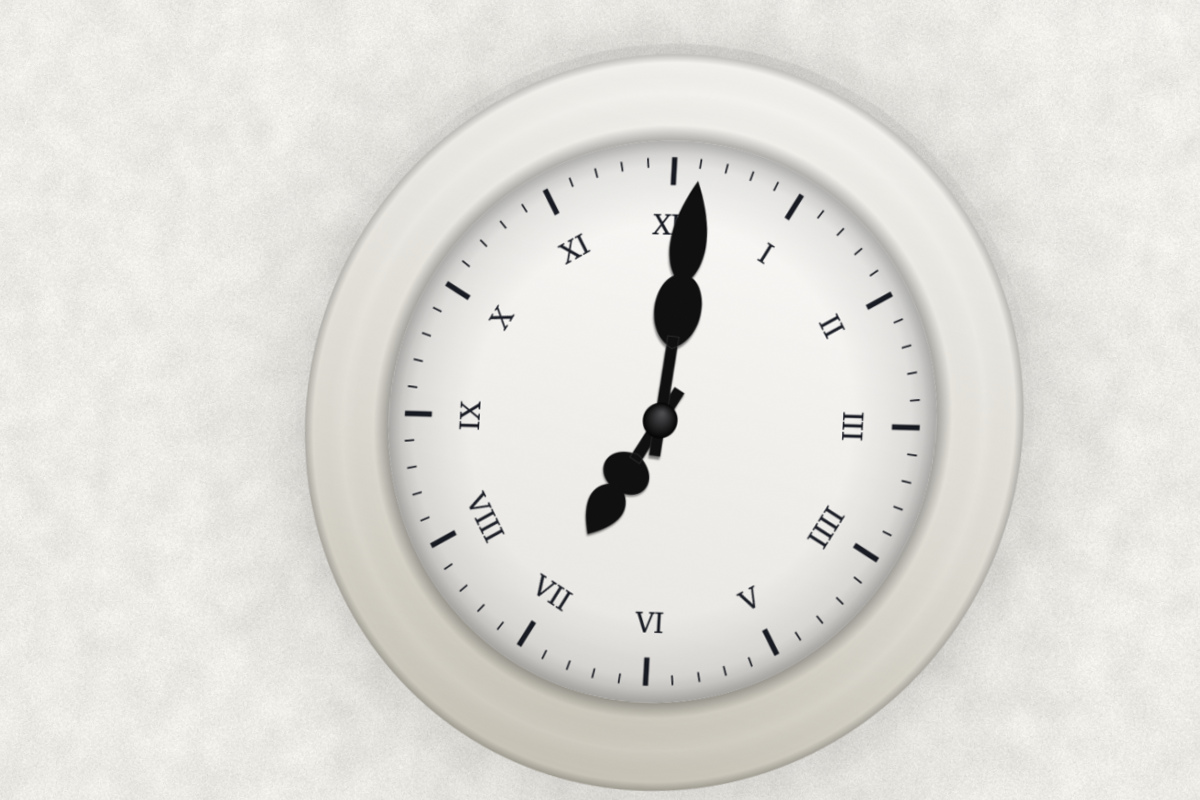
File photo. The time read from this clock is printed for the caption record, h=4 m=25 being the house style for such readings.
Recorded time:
h=7 m=1
